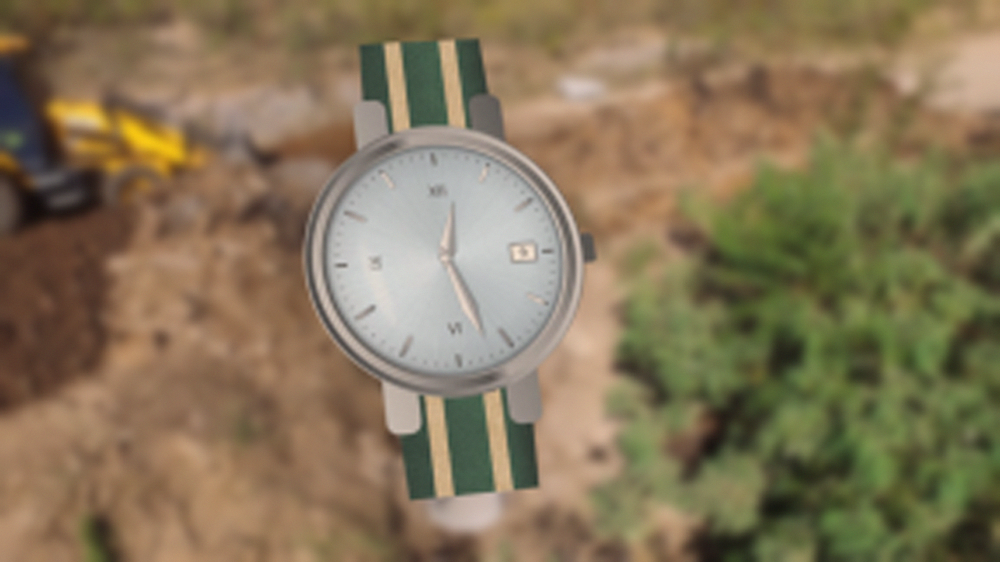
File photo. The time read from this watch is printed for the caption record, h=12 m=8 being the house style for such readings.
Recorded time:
h=12 m=27
